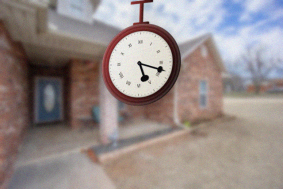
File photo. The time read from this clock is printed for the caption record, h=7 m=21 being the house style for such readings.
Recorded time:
h=5 m=18
